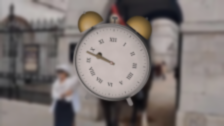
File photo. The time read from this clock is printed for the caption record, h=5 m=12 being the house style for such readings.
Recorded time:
h=9 m=48
